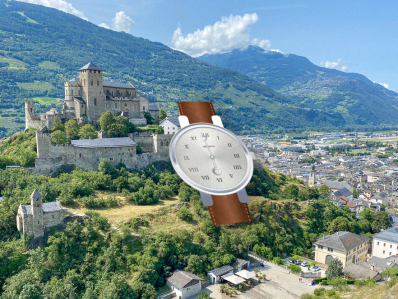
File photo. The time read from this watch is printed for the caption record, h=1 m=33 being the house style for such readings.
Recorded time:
h=5 m=59
